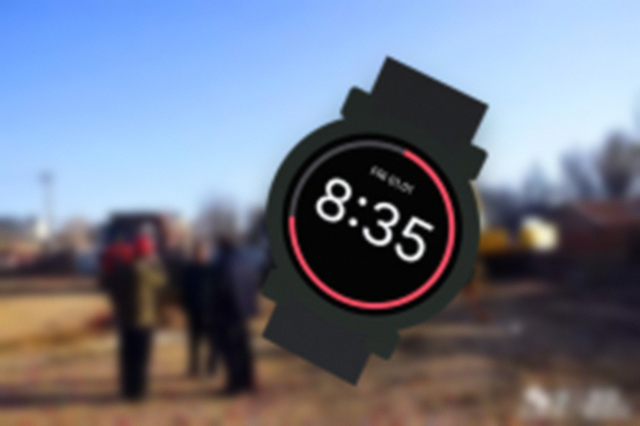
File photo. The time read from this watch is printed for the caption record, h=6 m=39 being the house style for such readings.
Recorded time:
h=8 m=35
